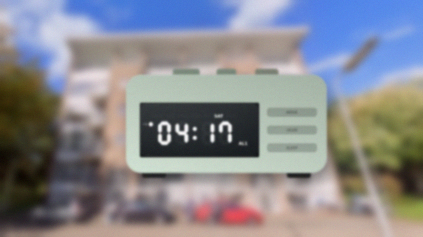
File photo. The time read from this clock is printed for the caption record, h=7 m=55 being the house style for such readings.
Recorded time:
h=4 m=17
